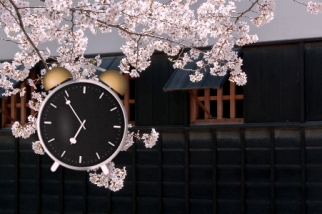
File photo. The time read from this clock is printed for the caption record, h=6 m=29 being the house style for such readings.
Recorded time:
h=6 m=54
